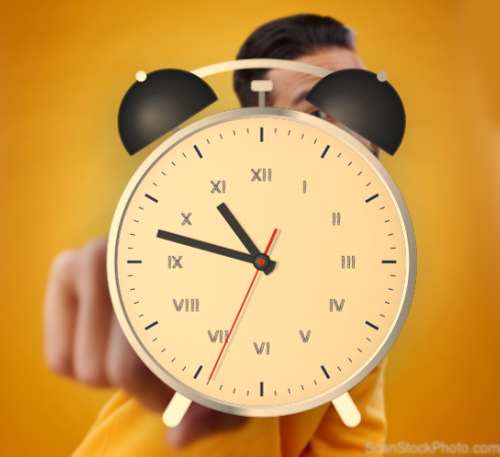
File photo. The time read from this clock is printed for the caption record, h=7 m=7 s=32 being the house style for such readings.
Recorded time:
h=10 m=47 s=34
